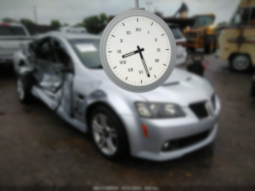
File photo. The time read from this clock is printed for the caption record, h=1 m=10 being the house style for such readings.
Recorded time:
h=8 m=27
